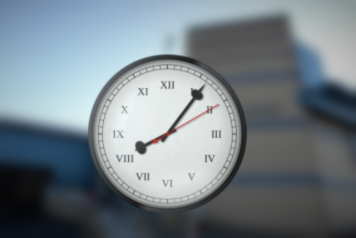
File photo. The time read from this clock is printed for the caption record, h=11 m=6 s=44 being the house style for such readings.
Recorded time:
h=8 m=6 s=10
